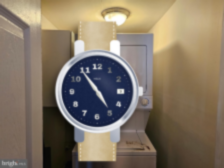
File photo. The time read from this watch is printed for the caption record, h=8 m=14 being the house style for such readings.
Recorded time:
h=4 m=54
